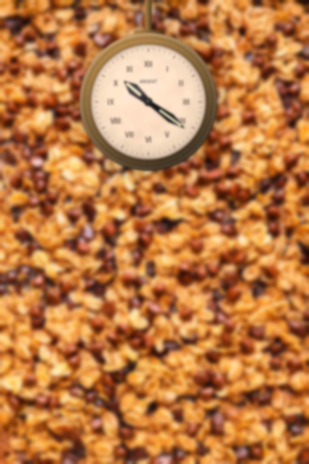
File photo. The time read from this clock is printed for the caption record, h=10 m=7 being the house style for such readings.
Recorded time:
h=10 m=21
